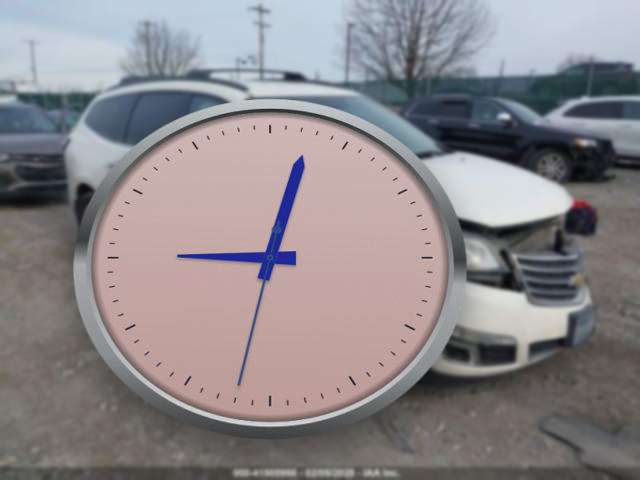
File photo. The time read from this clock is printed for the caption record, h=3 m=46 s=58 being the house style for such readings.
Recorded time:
h=9 m=2 s=32
